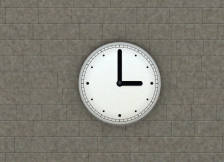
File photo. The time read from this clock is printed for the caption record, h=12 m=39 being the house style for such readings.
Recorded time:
h=3 m=0
